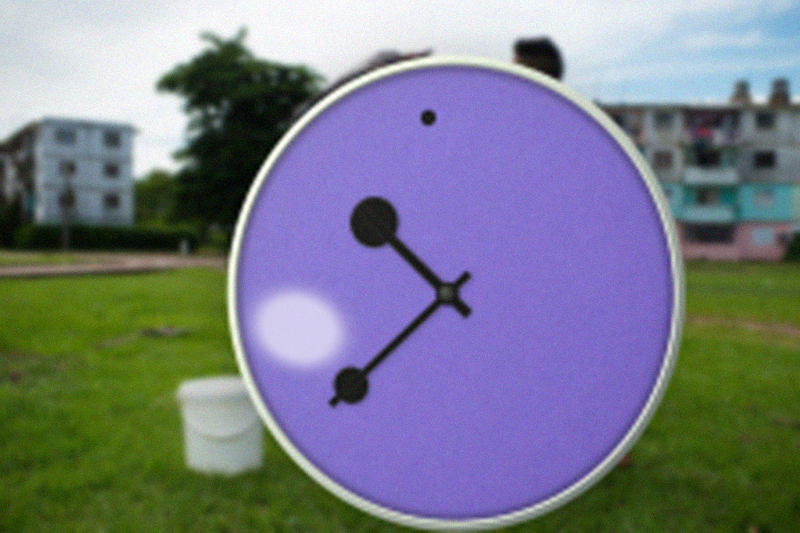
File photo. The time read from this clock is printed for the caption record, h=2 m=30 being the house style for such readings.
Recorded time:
h=10 m=39
